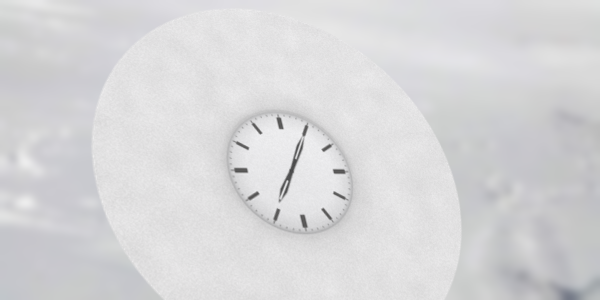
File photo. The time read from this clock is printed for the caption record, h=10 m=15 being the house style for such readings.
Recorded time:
h=7 m=5
